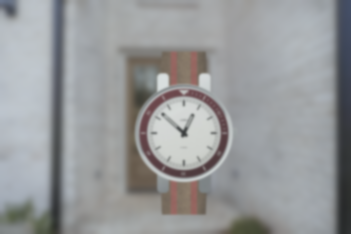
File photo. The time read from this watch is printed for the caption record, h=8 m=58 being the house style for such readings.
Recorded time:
h=12 m=52
